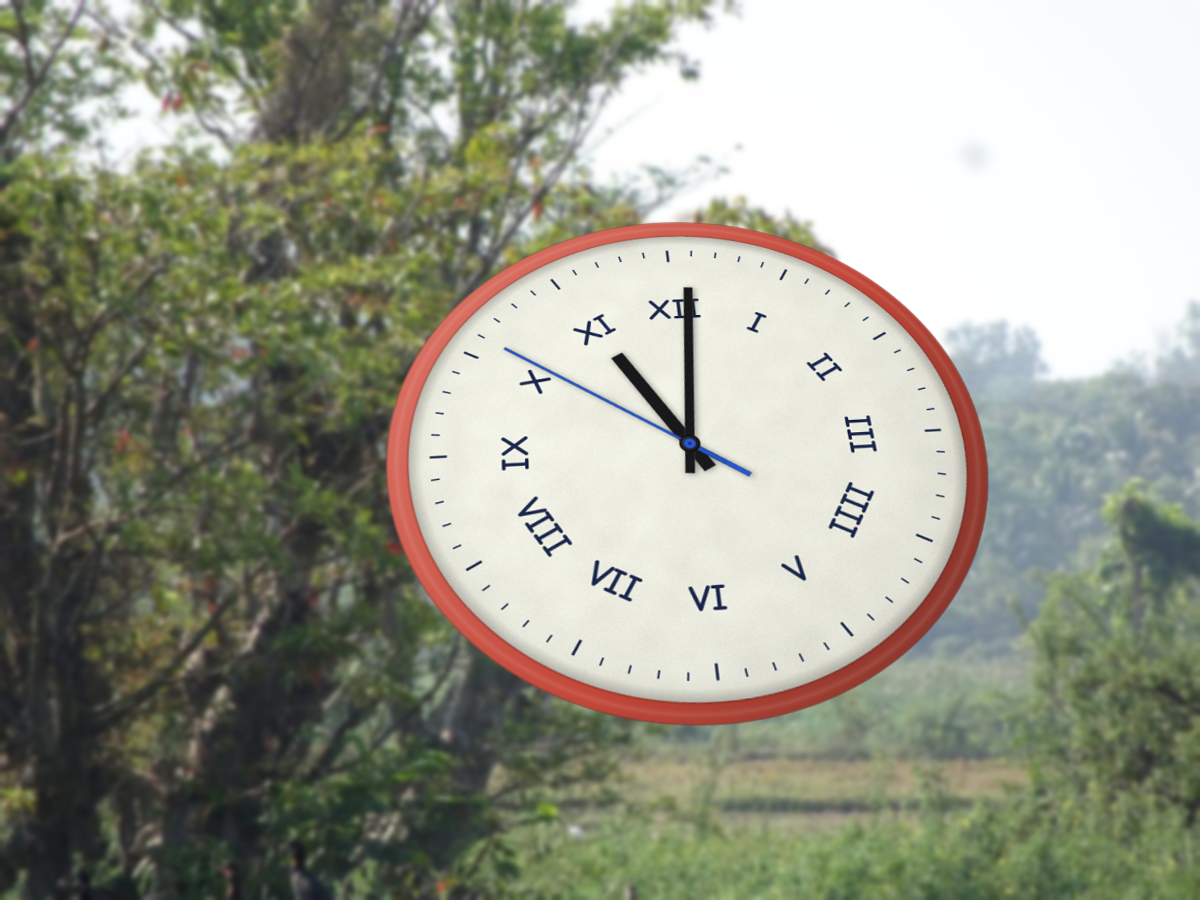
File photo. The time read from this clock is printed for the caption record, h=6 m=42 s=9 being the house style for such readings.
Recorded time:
h=11 m=0 s=51
